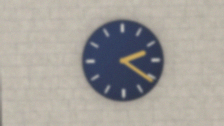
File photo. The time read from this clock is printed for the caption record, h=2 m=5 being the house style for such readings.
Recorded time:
h=2 m=21
